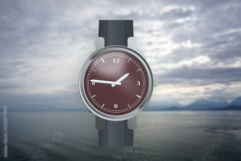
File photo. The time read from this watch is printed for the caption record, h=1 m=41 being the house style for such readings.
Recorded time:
h=1 m=46
